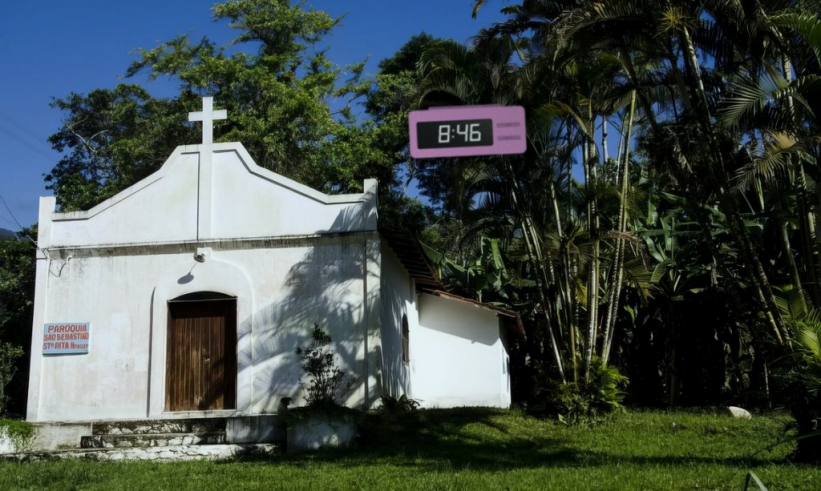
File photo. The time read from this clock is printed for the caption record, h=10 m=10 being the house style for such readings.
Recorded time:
h=8 m=46
